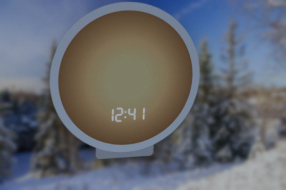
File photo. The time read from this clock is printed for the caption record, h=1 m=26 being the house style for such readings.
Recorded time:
h=12 m=41
